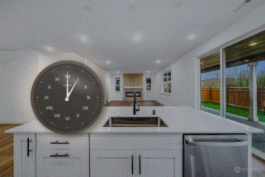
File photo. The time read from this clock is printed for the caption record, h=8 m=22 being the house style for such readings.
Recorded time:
h=1 m=0
